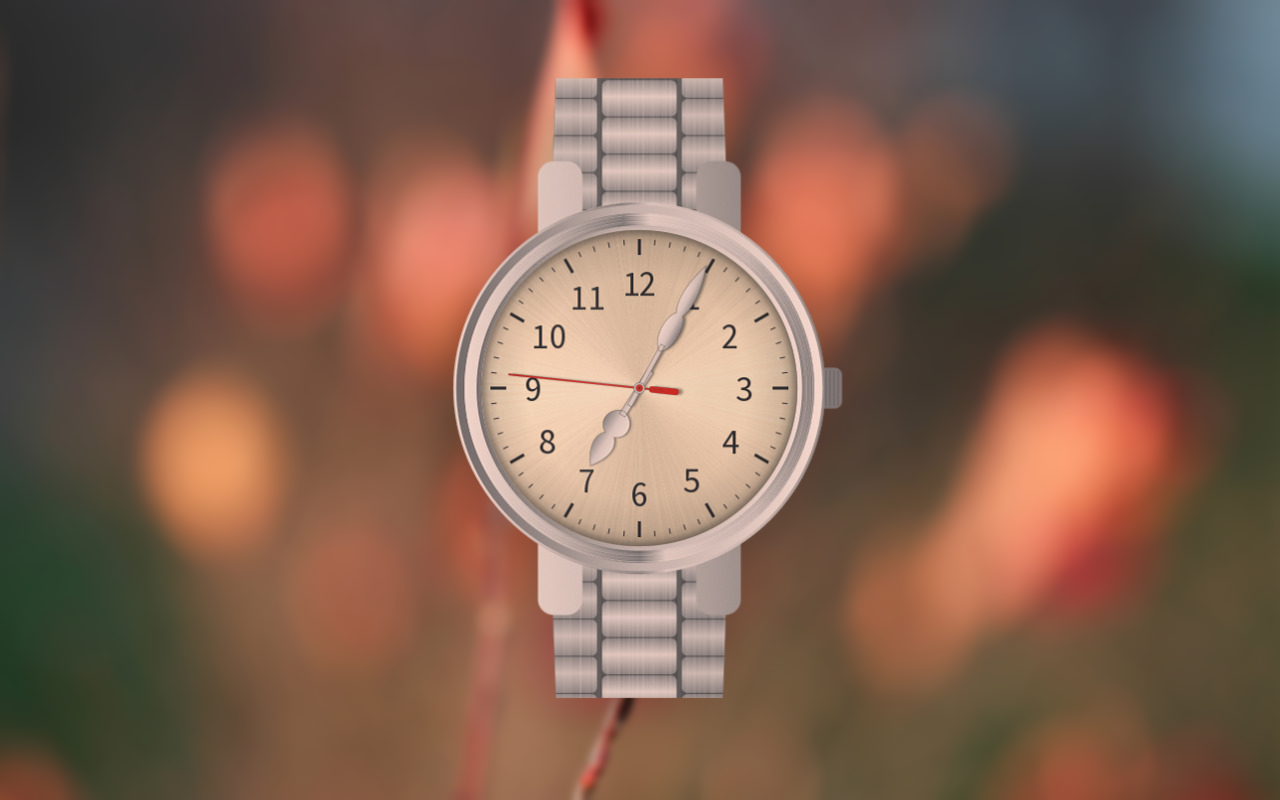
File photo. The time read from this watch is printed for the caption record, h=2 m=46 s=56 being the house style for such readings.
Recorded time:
h=7 m=4 s=46
